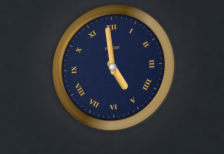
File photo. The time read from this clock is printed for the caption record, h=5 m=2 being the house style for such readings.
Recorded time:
h=4 m=59
